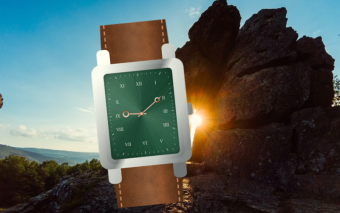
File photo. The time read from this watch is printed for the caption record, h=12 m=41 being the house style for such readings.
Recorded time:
h=9 m=9
